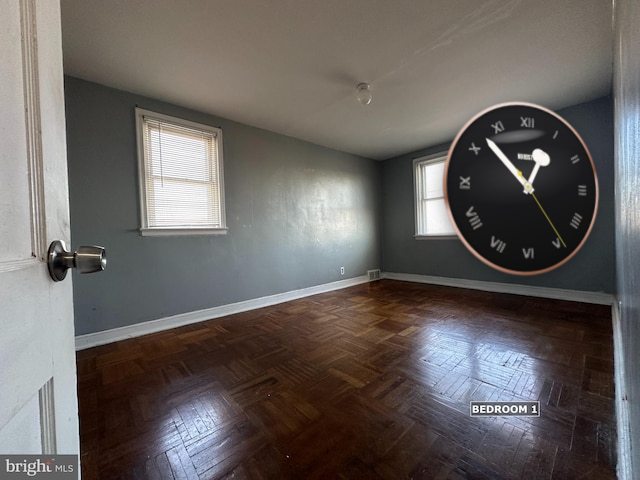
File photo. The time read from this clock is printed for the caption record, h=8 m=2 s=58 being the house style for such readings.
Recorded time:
h=12 m=52 s=24
